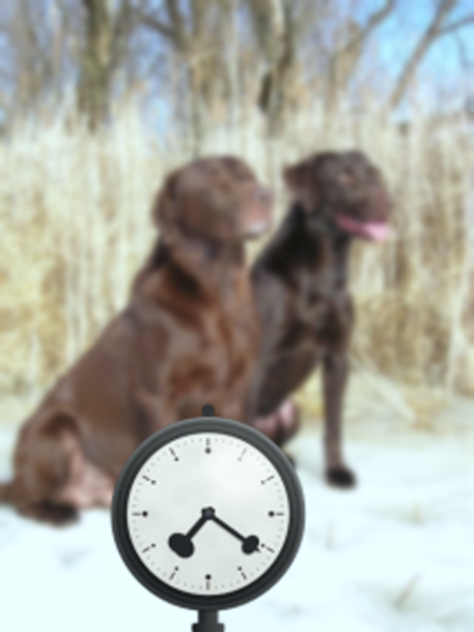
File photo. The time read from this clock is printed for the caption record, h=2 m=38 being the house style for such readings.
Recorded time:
h=7 m=21
